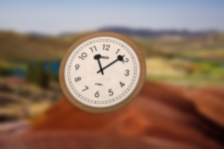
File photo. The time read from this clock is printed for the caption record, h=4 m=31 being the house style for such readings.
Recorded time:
h=11 m=8
